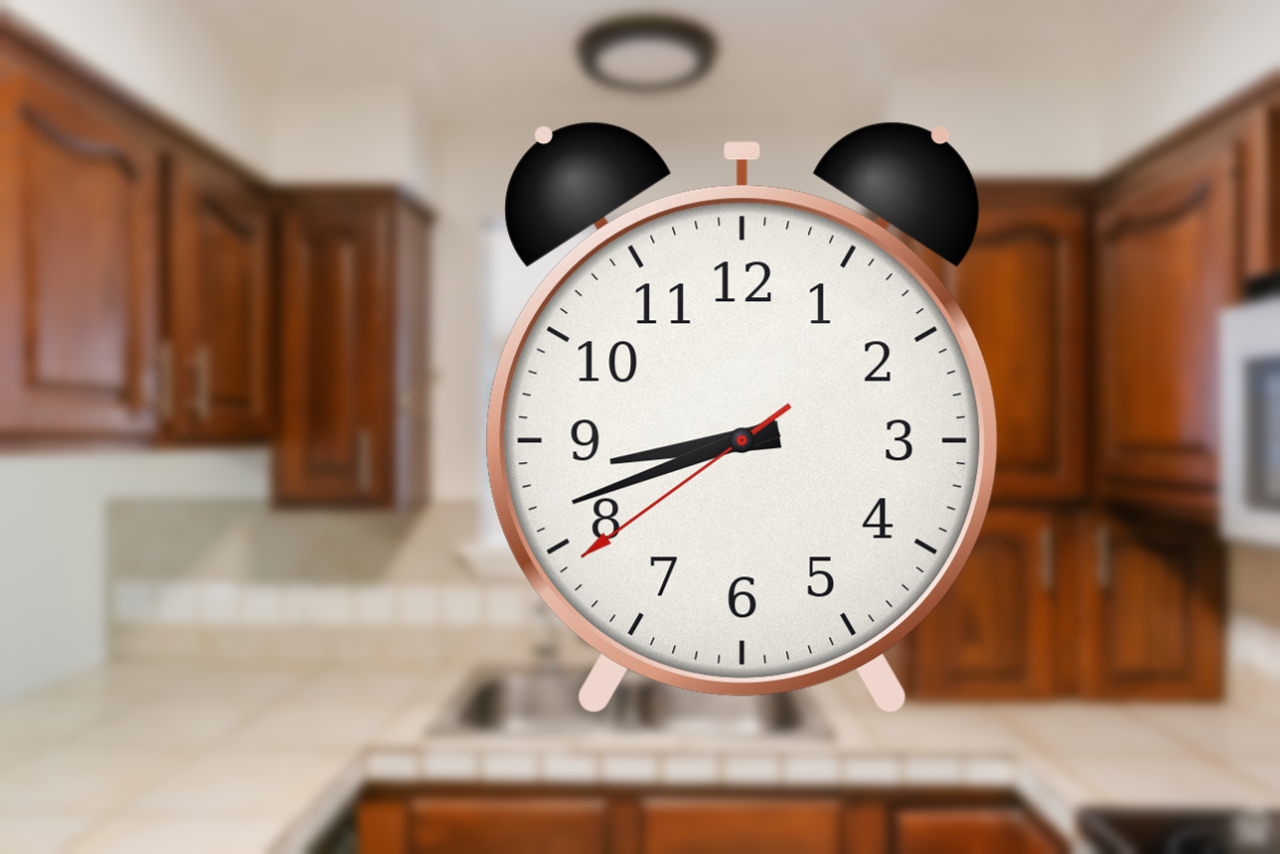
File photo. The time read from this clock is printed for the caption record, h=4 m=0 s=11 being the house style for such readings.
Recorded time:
h=8 m=41 s=39
